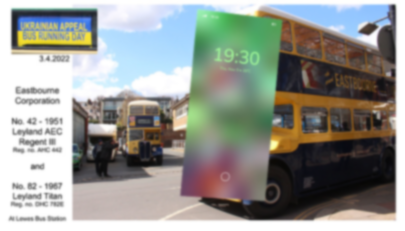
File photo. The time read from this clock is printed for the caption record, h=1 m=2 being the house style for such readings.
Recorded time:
h=19 m=30
